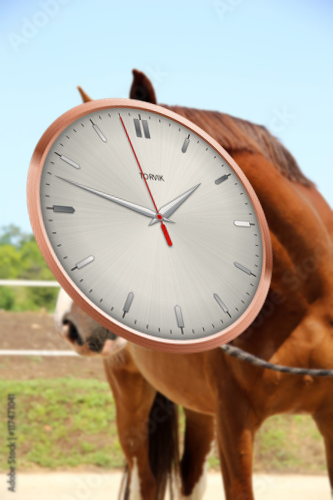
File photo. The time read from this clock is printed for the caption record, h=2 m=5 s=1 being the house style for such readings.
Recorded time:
h=1 m=47 s=58
